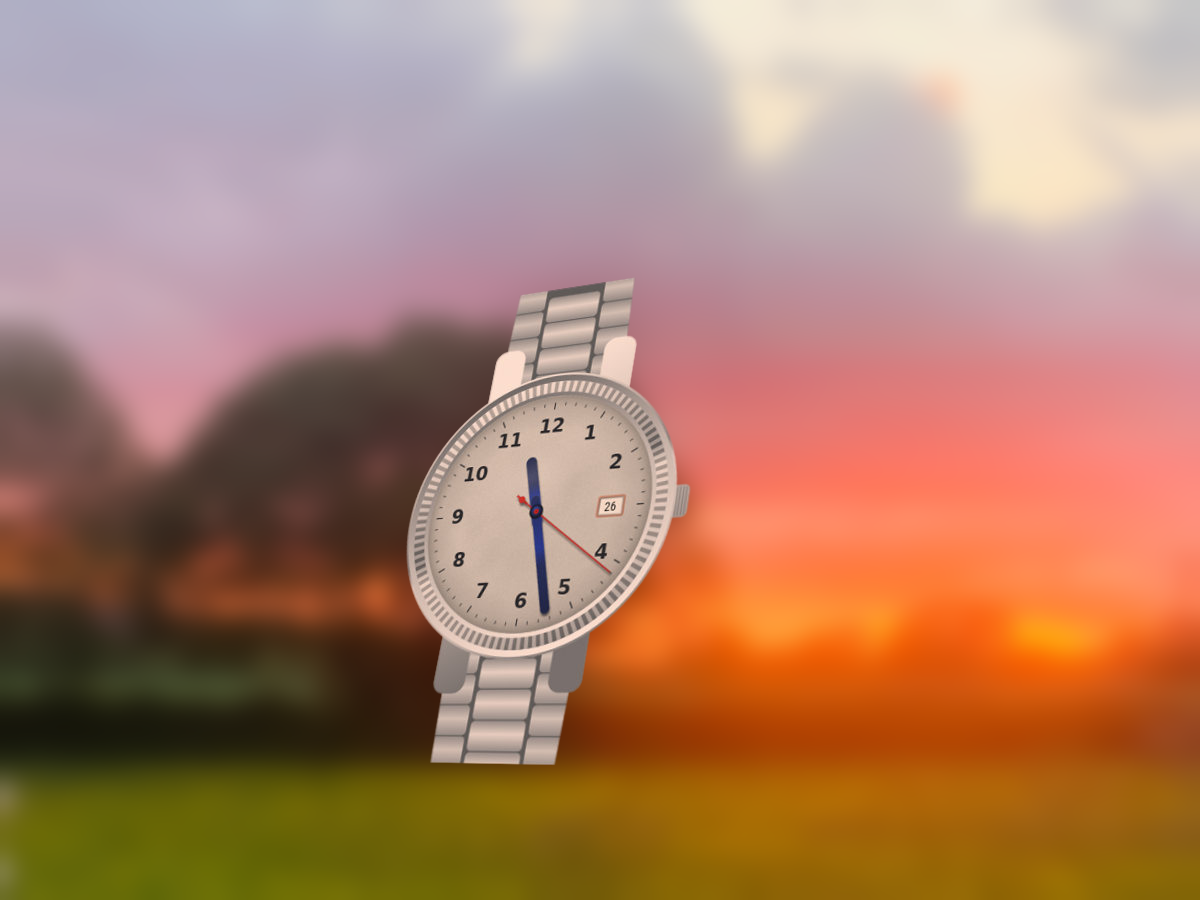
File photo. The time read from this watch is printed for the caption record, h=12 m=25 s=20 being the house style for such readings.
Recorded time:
h=11 m=27 s=21
